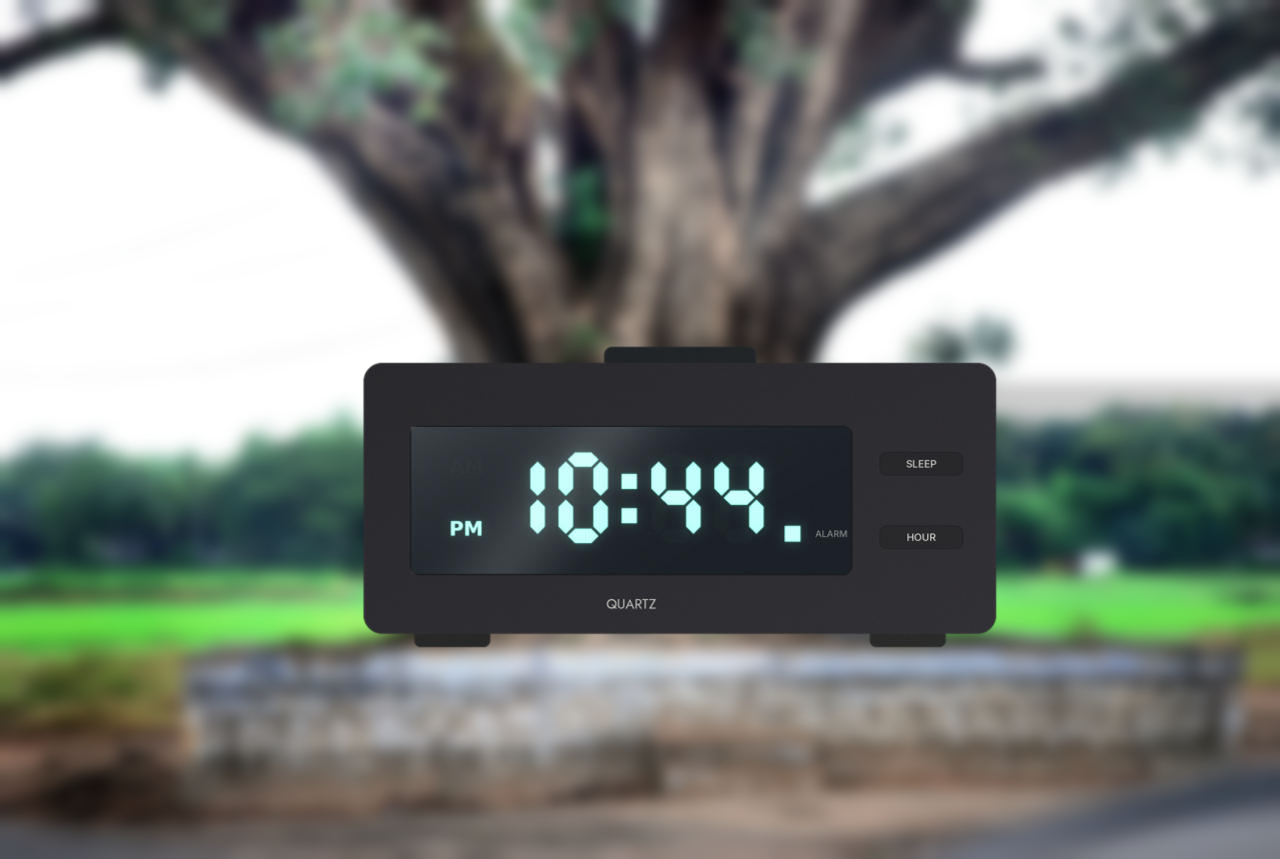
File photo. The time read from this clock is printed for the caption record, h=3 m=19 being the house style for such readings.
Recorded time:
h=10 m=44
